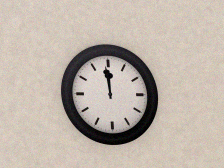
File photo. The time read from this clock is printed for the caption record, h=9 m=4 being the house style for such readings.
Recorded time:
h=11 m=59
